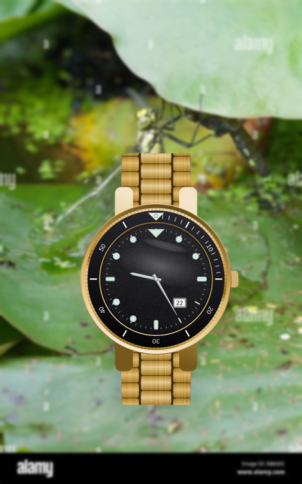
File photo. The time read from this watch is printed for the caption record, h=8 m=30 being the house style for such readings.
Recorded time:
h=9 m=25
